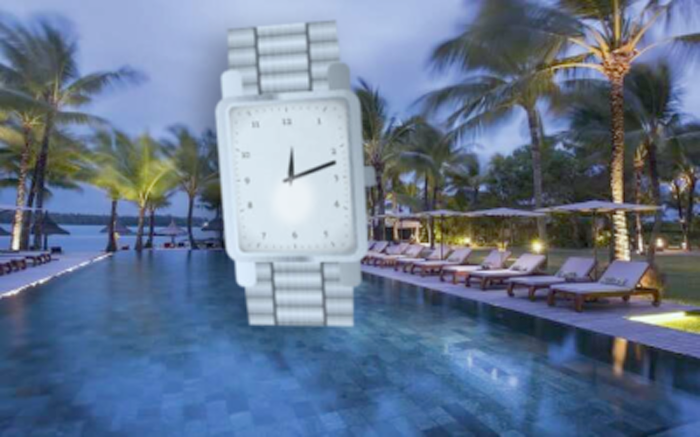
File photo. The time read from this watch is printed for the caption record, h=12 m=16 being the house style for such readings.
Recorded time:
h=12 m=12
